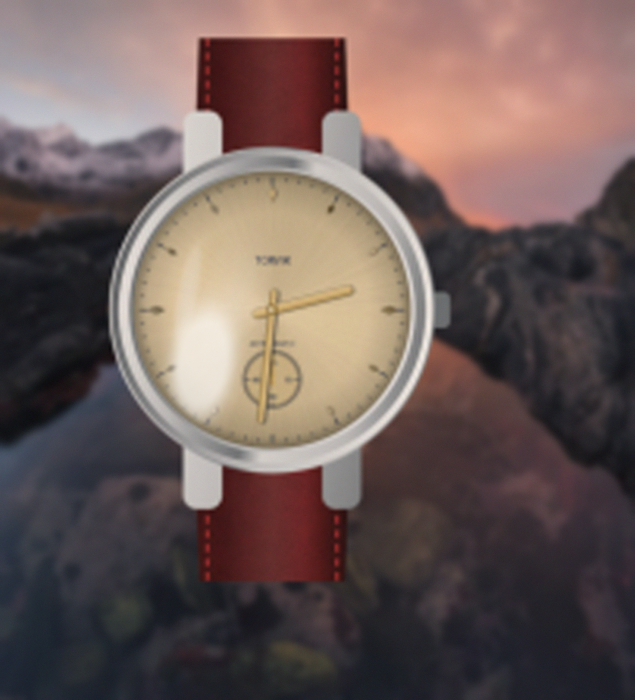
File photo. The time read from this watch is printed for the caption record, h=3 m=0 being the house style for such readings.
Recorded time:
h=2 m=31
